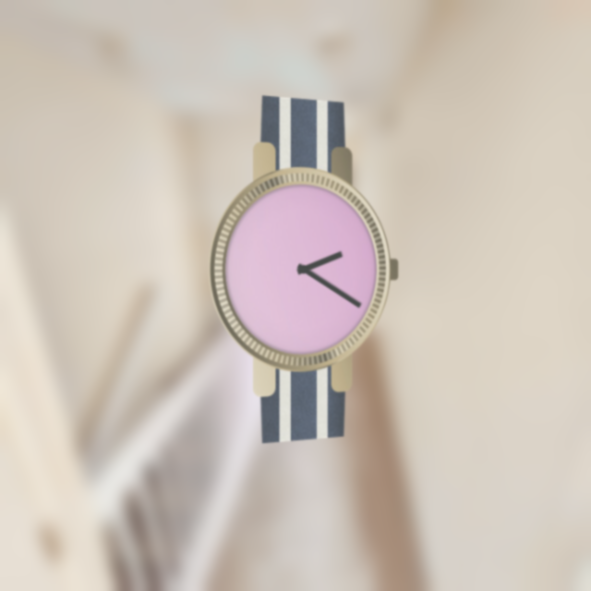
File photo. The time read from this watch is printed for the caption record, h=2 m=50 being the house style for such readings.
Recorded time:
h=2 m=20
